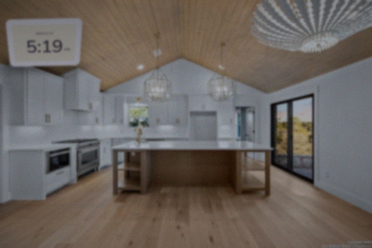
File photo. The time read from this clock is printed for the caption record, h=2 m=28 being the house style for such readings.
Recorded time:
h=5 m=19
